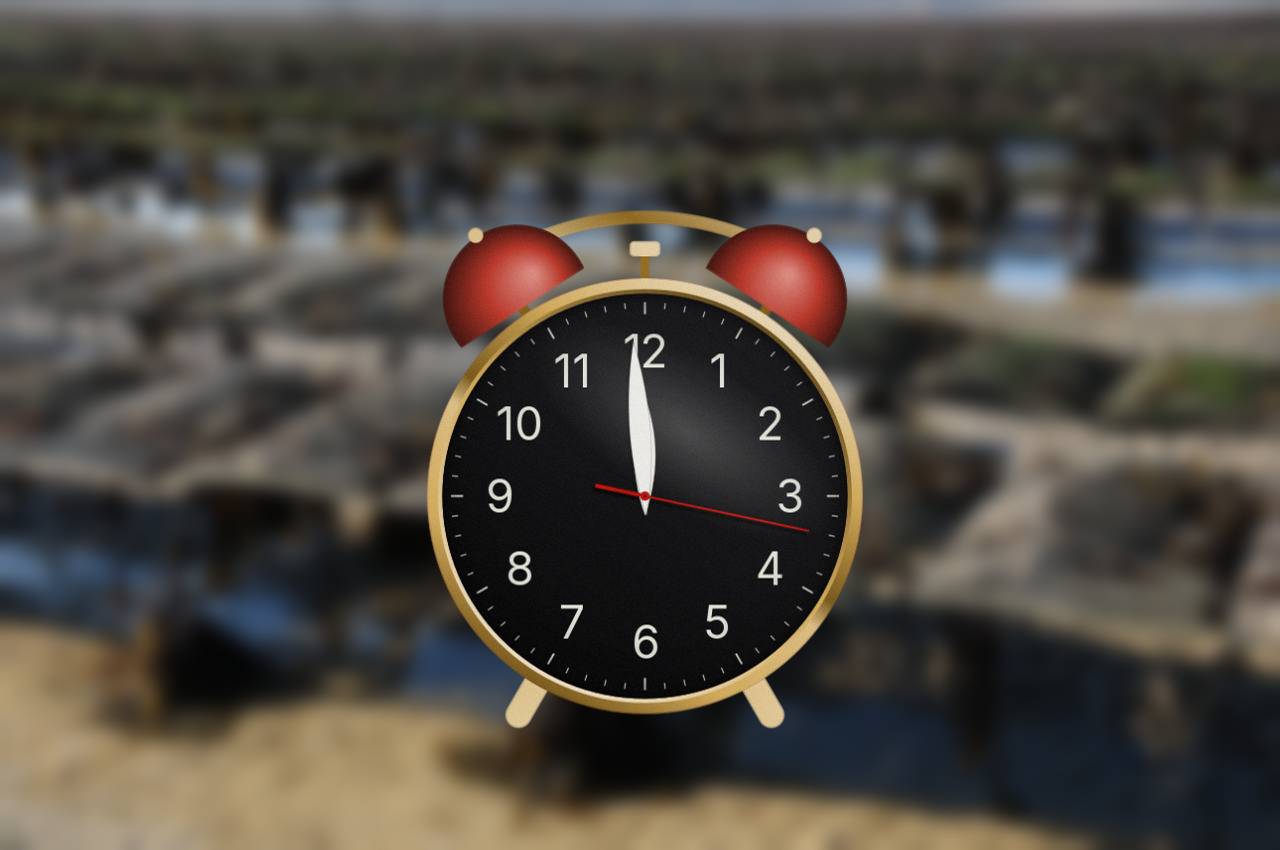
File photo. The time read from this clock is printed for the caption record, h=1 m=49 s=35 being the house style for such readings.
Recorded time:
h=11 m=59 s=17
